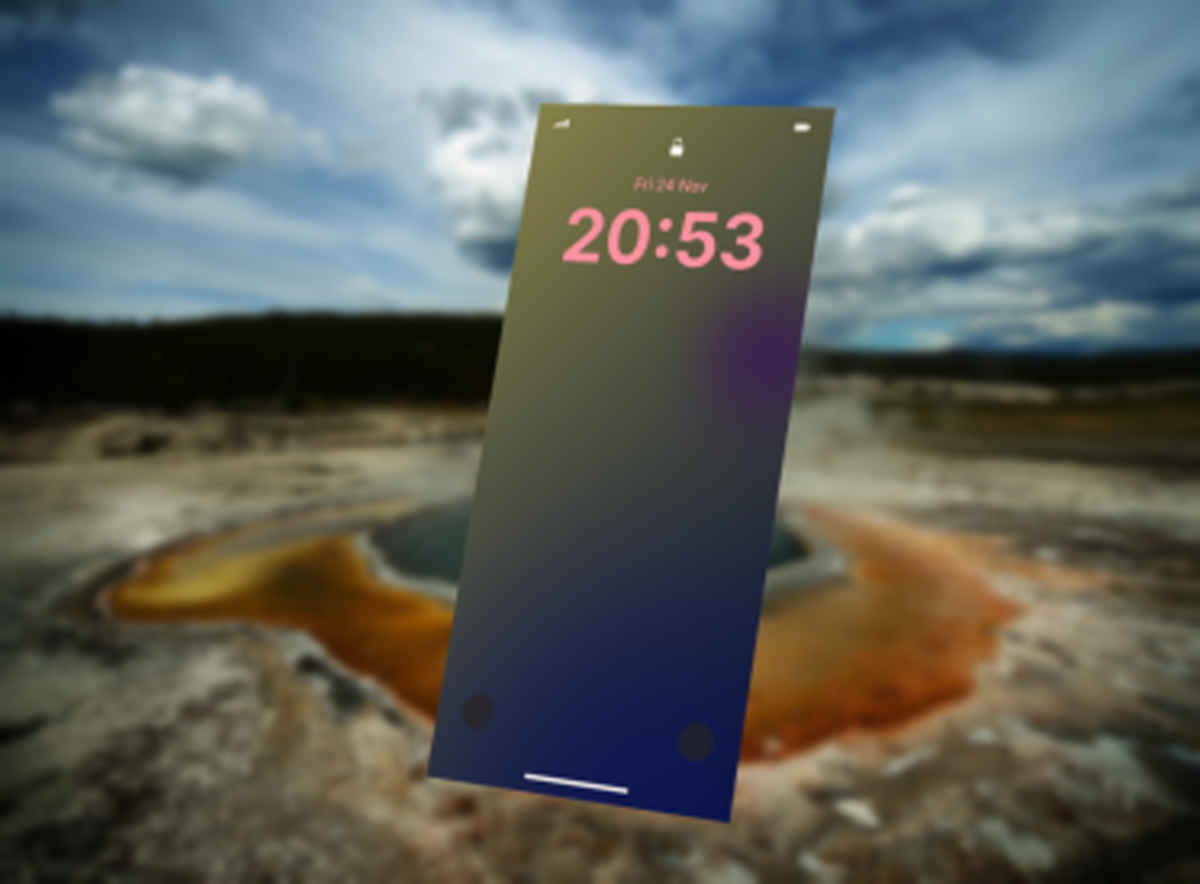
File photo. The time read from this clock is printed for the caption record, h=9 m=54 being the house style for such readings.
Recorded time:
h=20 m=53
